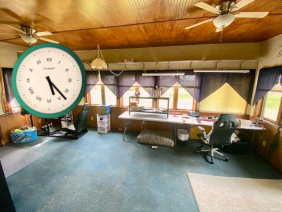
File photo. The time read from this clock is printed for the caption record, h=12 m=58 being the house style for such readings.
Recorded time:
h=5 m=23
